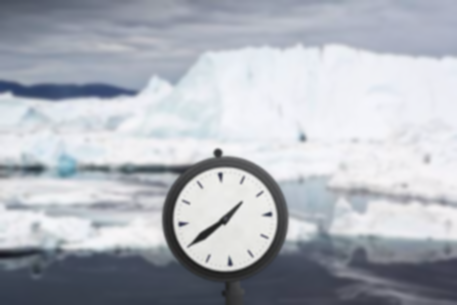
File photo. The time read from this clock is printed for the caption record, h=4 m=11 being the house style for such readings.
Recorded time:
h=1 m=40
